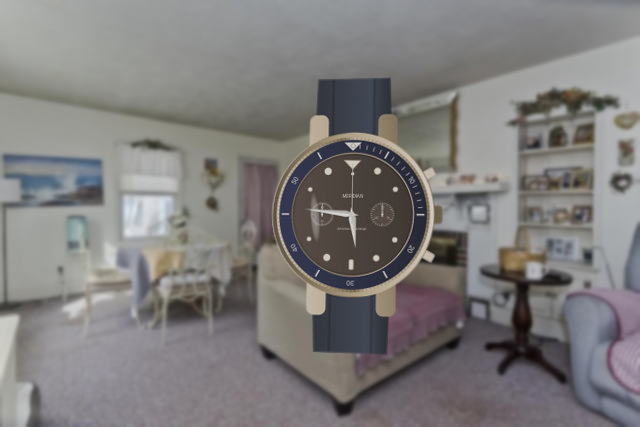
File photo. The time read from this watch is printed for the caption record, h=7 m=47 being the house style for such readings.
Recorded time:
h=5 m=46
